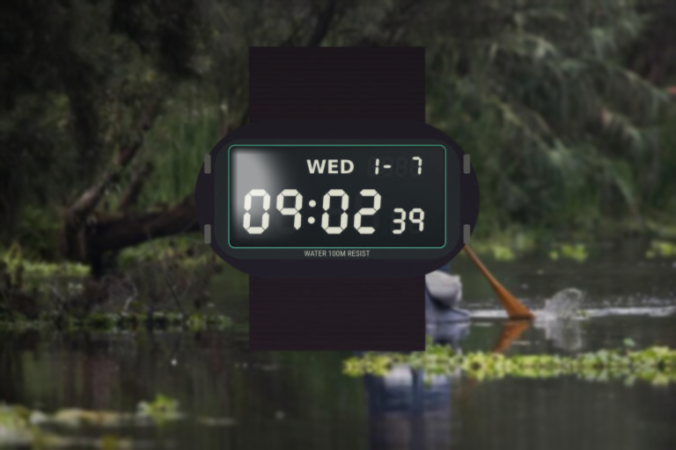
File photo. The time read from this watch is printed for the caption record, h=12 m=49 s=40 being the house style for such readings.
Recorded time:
h=9 m=2 s=39
